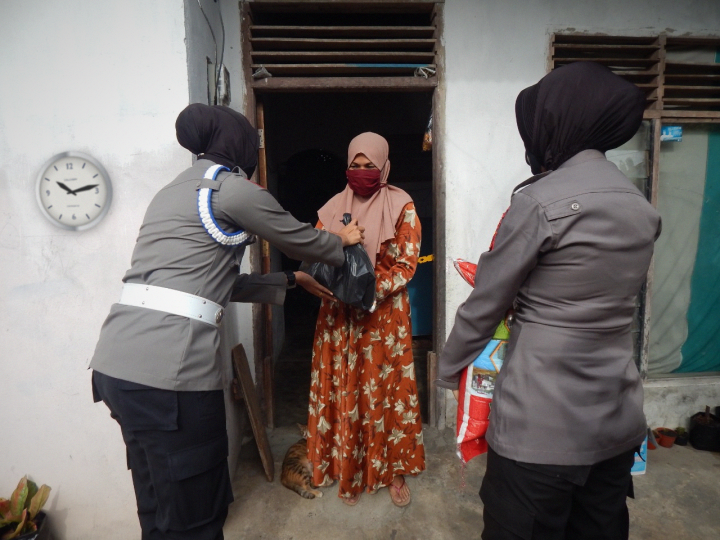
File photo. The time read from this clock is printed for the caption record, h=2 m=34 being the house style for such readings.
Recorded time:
h=10 m=13
